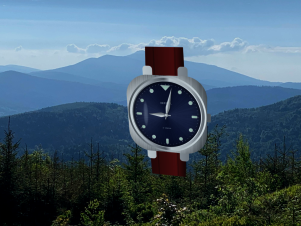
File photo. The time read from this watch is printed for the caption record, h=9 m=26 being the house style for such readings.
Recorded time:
h=9 m=2
